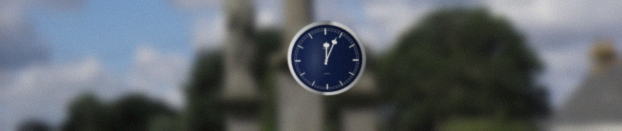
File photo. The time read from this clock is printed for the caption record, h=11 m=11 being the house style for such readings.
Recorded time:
h=12 m=4
